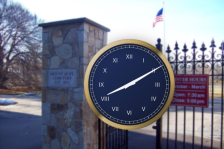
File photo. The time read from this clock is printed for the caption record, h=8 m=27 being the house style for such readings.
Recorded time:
h=8 m=10
